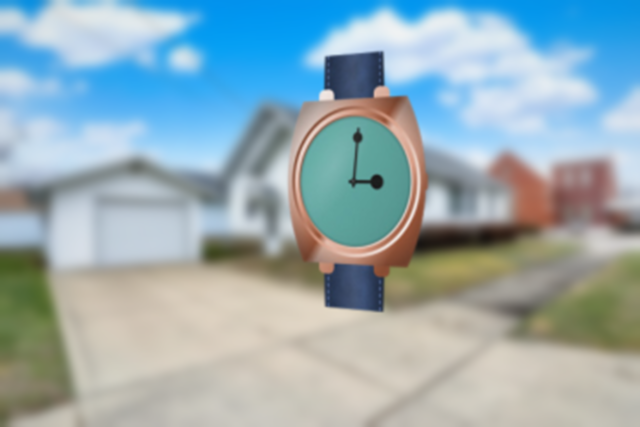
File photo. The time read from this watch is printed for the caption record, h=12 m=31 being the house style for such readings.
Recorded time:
h=3 m=1
